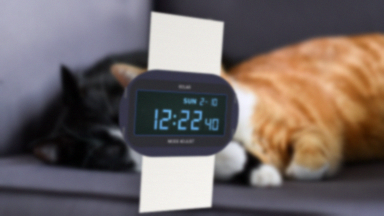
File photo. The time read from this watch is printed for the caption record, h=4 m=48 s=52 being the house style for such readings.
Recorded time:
h=12 m=22 s=40
